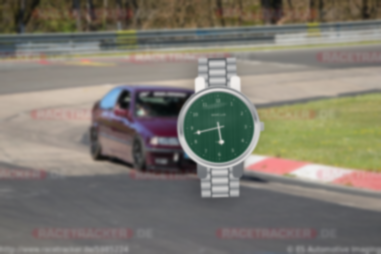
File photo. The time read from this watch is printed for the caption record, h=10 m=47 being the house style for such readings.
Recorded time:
h=5 m=43
